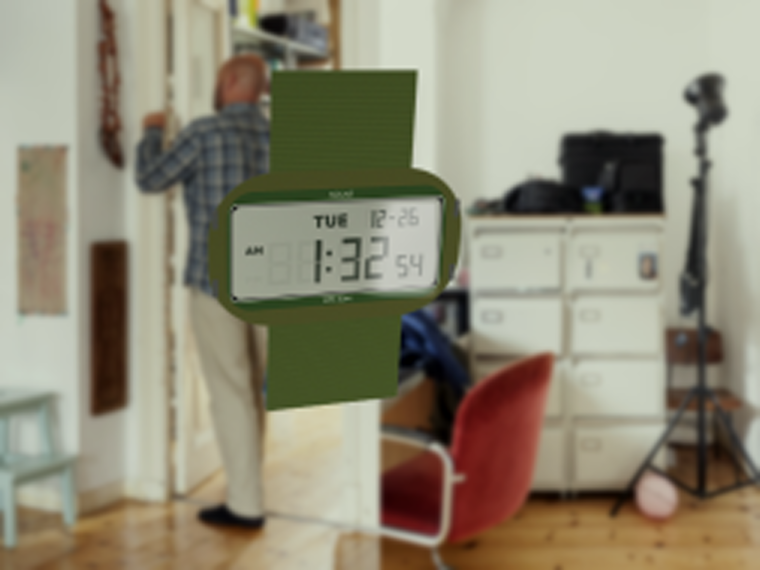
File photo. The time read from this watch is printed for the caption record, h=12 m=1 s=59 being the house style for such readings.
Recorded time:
h=1 m=32 s=54
